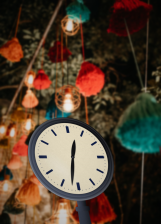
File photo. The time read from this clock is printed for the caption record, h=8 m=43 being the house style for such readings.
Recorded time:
h=12 m=32
